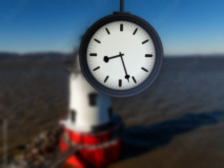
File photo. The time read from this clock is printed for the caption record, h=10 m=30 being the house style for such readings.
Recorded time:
h=8 m=27
